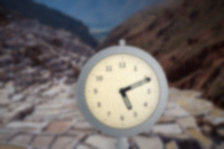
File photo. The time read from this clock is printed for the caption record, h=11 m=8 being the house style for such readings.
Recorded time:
h=5 m=11
